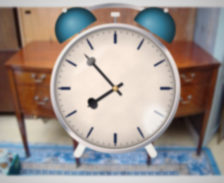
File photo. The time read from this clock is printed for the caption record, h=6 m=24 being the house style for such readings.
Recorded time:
h=7 m=53
